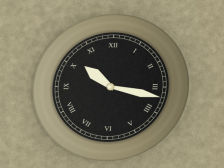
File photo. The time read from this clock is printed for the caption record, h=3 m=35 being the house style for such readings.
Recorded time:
h=10 m=17
